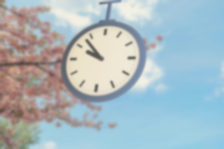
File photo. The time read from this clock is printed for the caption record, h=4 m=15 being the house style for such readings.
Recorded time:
h=9 m=53
